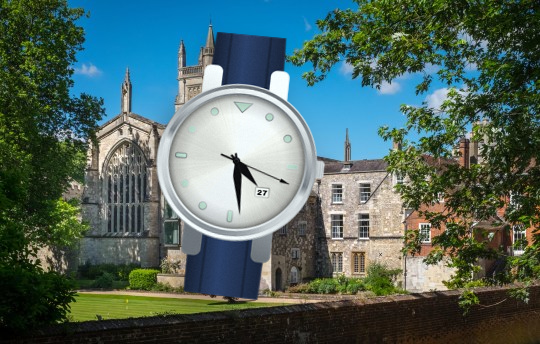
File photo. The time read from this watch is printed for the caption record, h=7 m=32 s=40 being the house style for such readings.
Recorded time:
h=4 m=28 s=18
